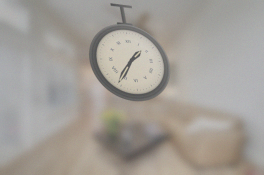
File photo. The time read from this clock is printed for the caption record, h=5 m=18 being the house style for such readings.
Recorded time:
h=1 m=36
